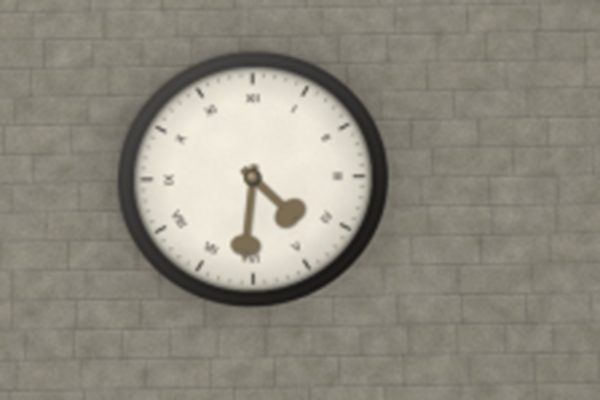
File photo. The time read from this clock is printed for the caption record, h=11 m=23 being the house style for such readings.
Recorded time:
h=4 m=31
